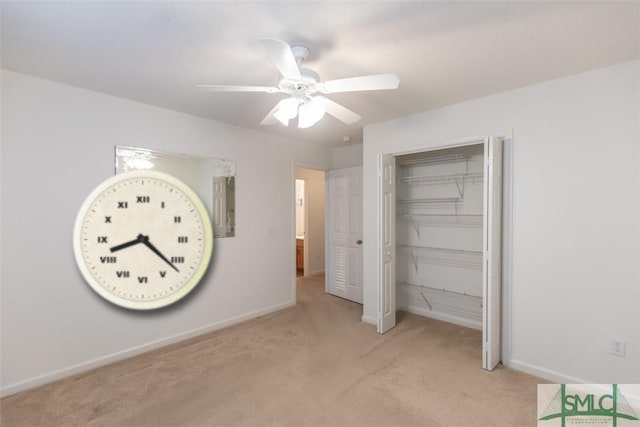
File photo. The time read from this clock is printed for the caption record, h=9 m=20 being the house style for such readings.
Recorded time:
h=8 m=22
